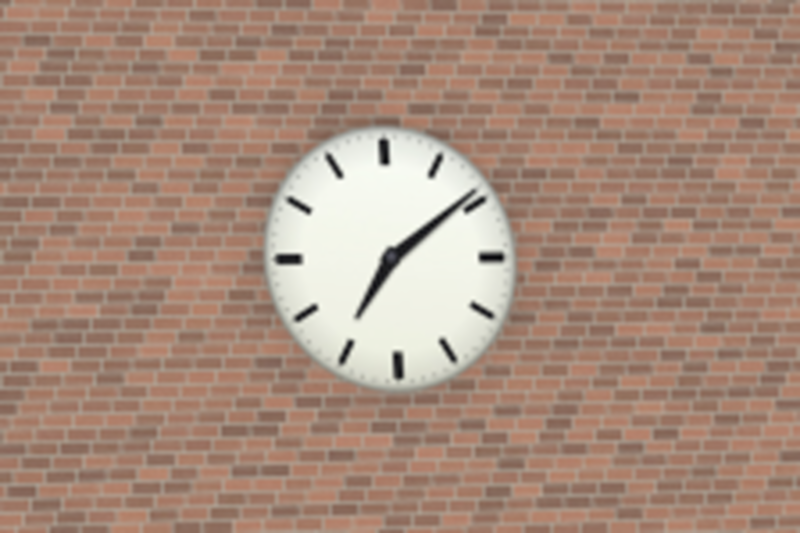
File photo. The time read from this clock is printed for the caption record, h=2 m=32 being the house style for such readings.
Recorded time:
h=7 m=9
